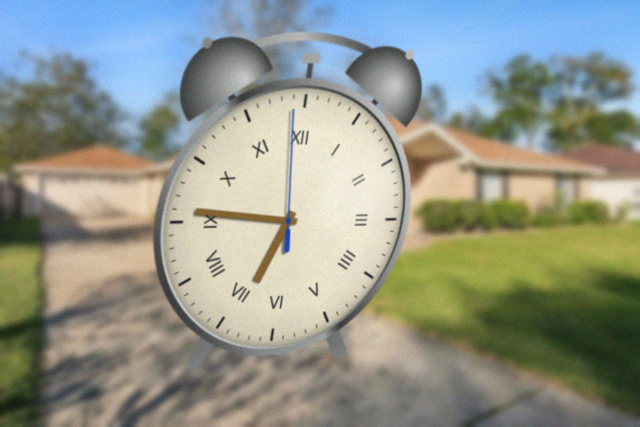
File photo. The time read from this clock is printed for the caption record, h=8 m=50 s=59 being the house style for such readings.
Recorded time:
h=6 m=45 s=59
